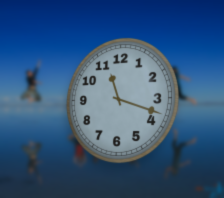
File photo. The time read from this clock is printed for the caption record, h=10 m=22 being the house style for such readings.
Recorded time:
h=11 m=18
